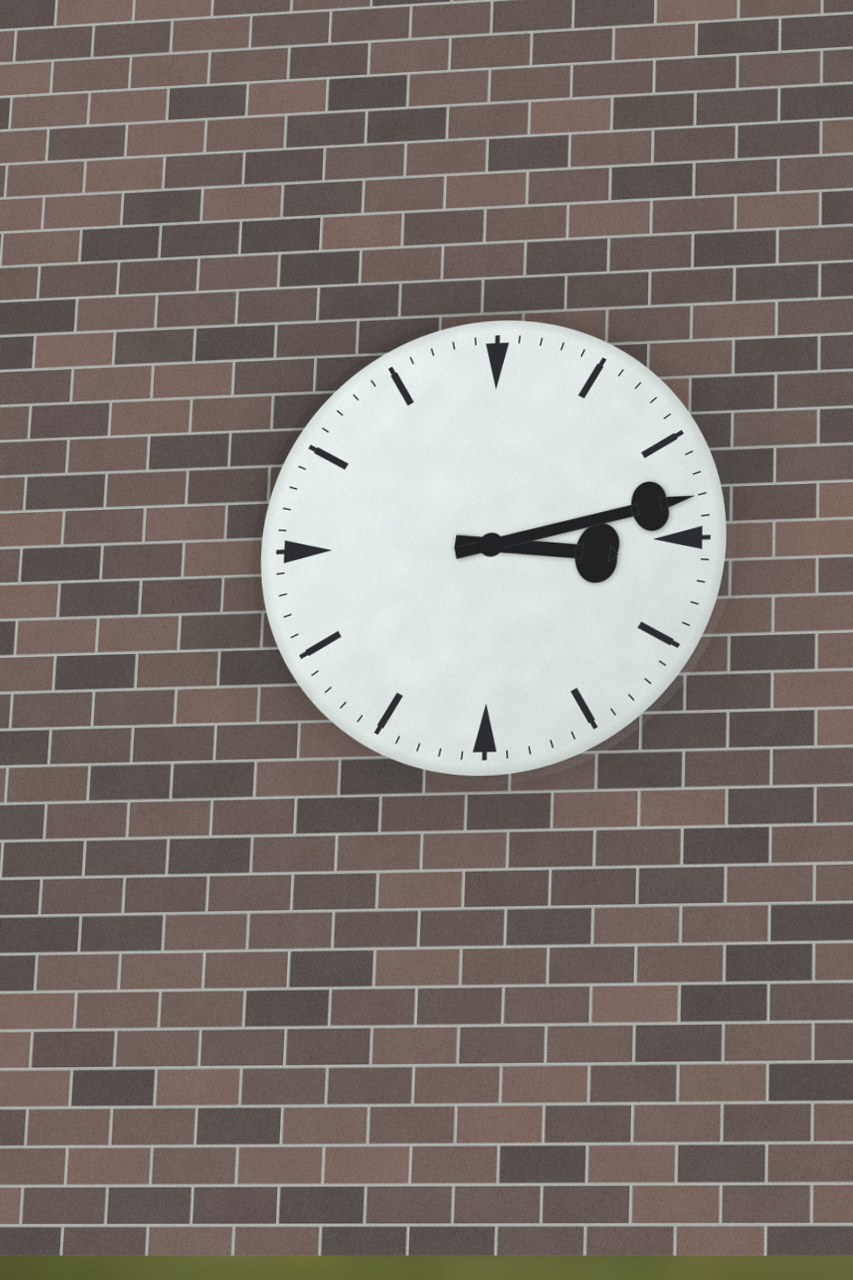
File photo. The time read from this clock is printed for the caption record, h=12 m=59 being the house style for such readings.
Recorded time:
h=3 m=13
